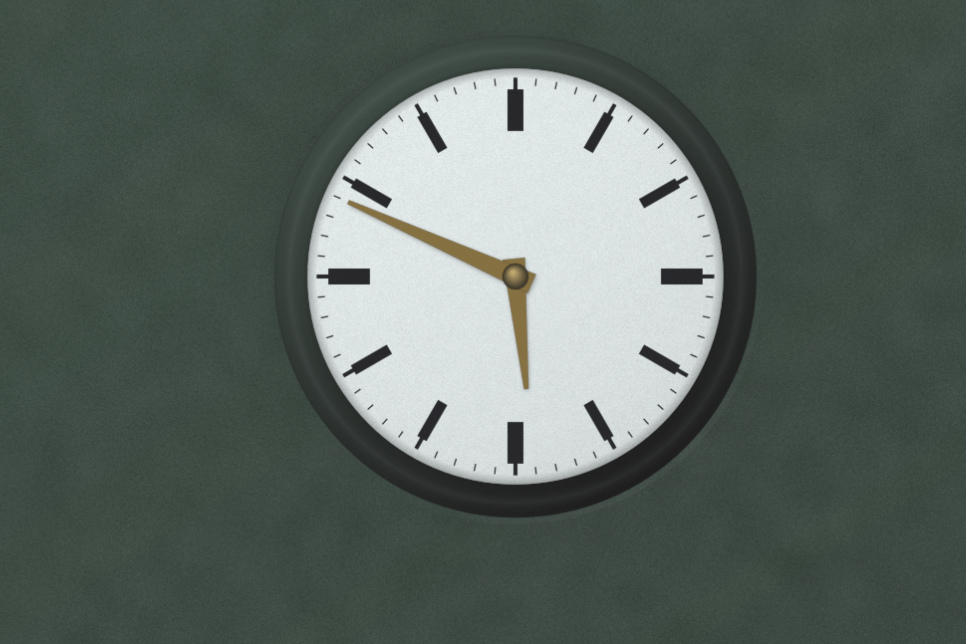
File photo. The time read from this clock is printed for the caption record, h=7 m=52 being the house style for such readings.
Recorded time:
h=5 m=49
